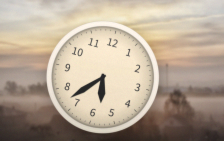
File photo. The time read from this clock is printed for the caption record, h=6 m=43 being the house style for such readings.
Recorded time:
h=5 m=37
